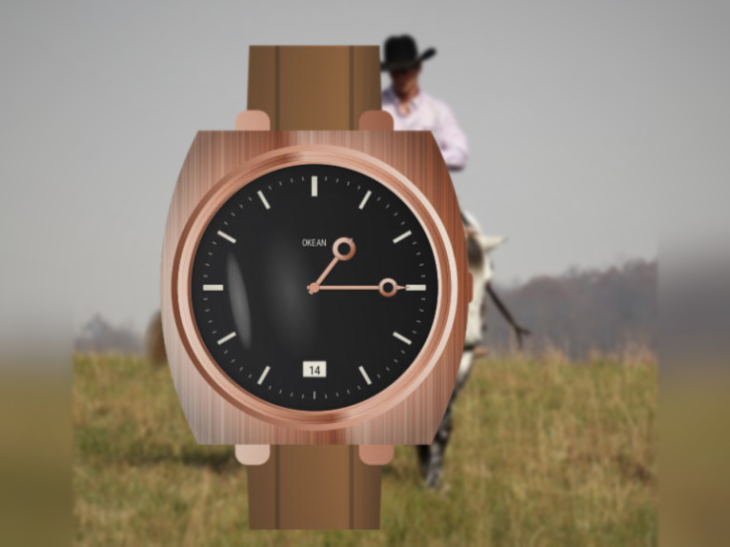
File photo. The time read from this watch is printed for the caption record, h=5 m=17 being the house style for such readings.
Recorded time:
h=1 m=15
